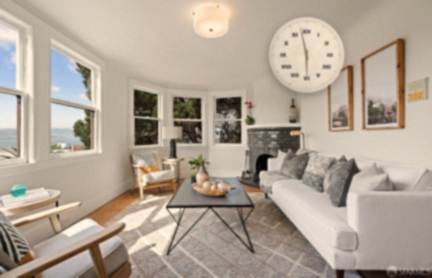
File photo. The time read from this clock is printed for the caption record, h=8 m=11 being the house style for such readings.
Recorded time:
h=5 m=58
